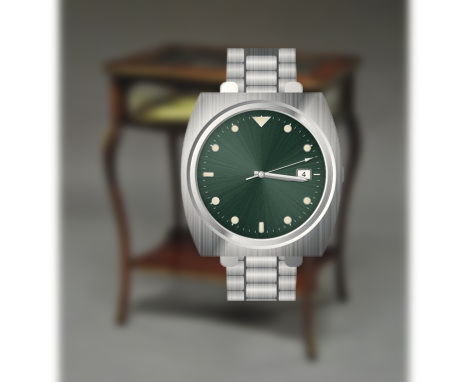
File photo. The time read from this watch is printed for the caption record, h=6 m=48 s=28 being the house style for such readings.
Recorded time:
h=3 m=16 s=12
